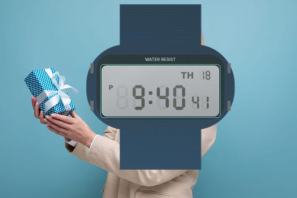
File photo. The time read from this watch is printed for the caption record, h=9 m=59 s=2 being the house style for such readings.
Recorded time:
h=9 m=40 s=41
